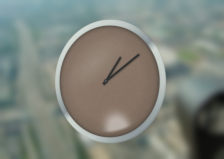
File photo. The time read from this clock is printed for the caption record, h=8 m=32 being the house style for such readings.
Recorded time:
h=1 m=9
